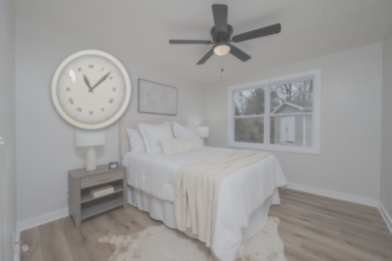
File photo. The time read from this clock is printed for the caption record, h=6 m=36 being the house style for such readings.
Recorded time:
h=11 m=8
